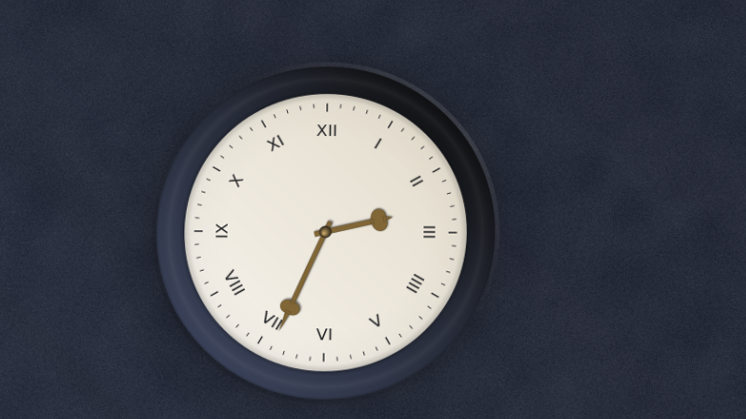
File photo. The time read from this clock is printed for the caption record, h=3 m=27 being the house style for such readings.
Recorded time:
h=2 m=34
